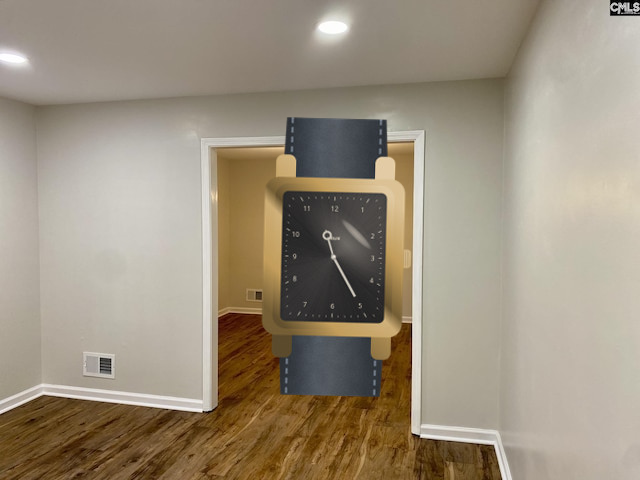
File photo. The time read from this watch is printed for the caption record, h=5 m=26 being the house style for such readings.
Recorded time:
h=11 m=25
